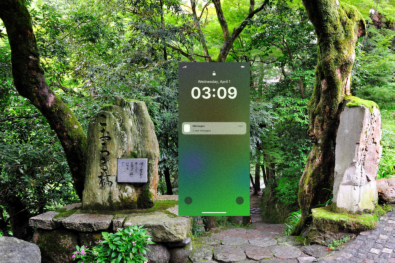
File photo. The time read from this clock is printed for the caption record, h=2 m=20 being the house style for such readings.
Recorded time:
h=3 m=9
